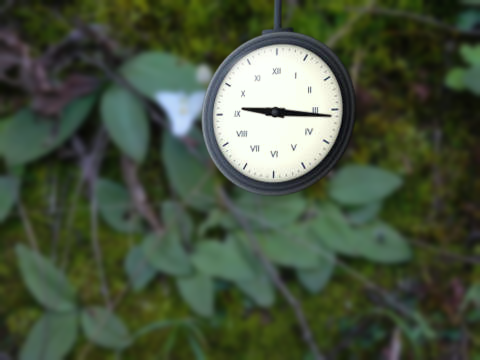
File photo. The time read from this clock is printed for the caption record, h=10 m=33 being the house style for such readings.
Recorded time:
h=9 m=16
